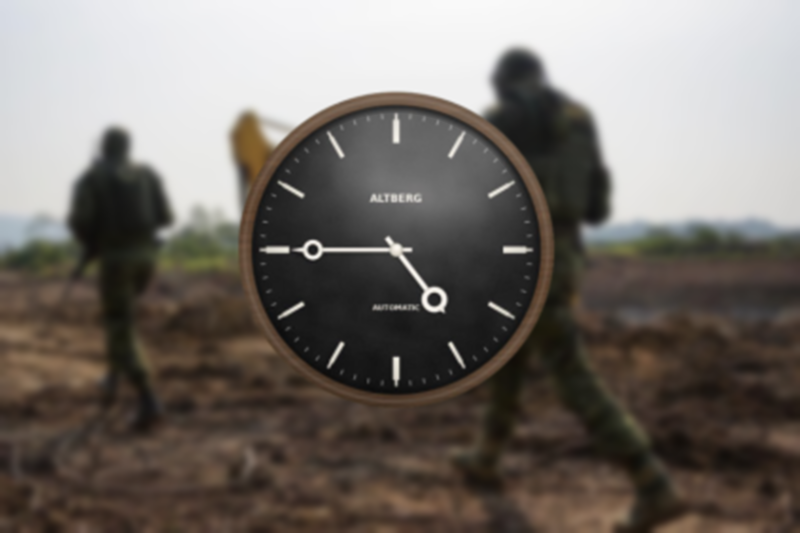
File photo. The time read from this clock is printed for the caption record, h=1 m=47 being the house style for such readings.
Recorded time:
h=4 m=45
